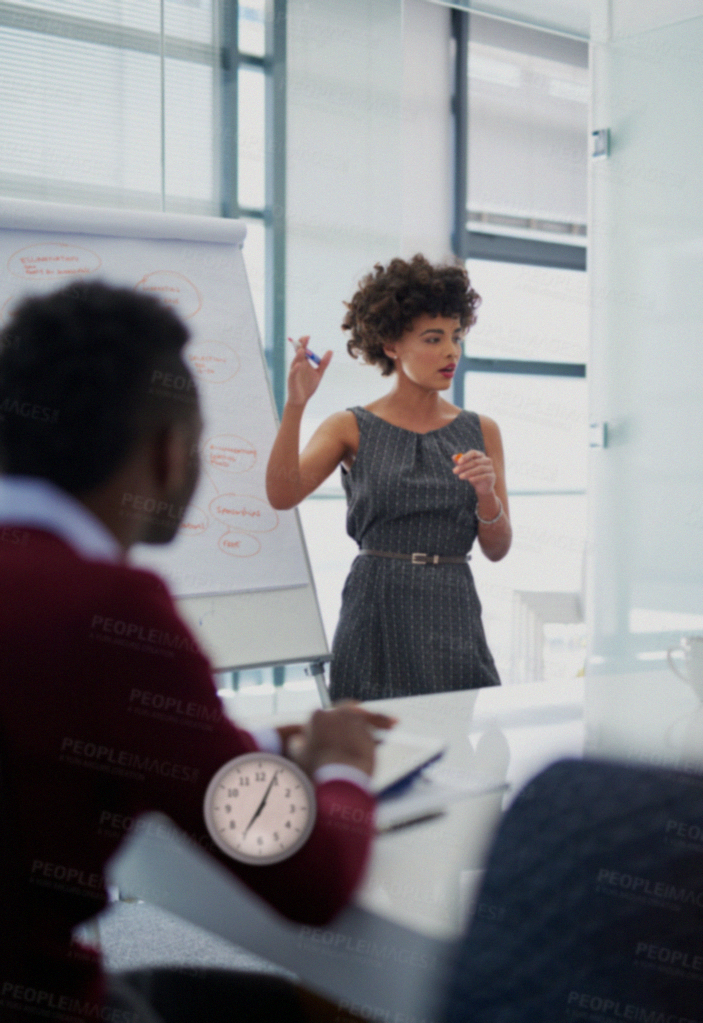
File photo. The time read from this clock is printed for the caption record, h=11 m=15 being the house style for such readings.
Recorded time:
h=7 m=4
